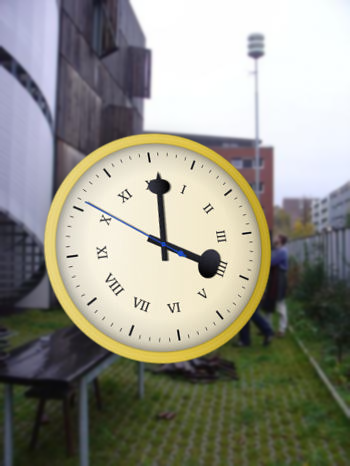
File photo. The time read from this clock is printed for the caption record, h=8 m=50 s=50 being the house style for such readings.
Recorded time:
h=4 m=0 s=51
